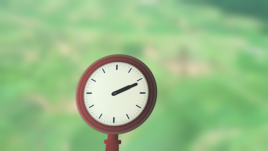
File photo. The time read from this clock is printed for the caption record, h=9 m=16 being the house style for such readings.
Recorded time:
h=2 m=11
